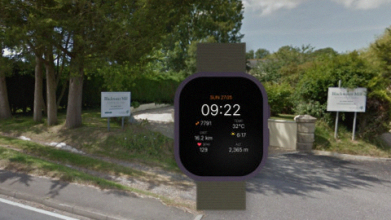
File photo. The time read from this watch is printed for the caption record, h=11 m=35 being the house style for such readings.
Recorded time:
h=9 m=22
